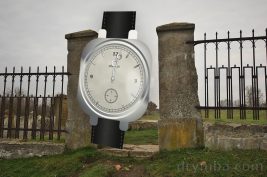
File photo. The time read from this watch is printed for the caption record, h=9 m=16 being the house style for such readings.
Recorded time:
h=12 m=2
